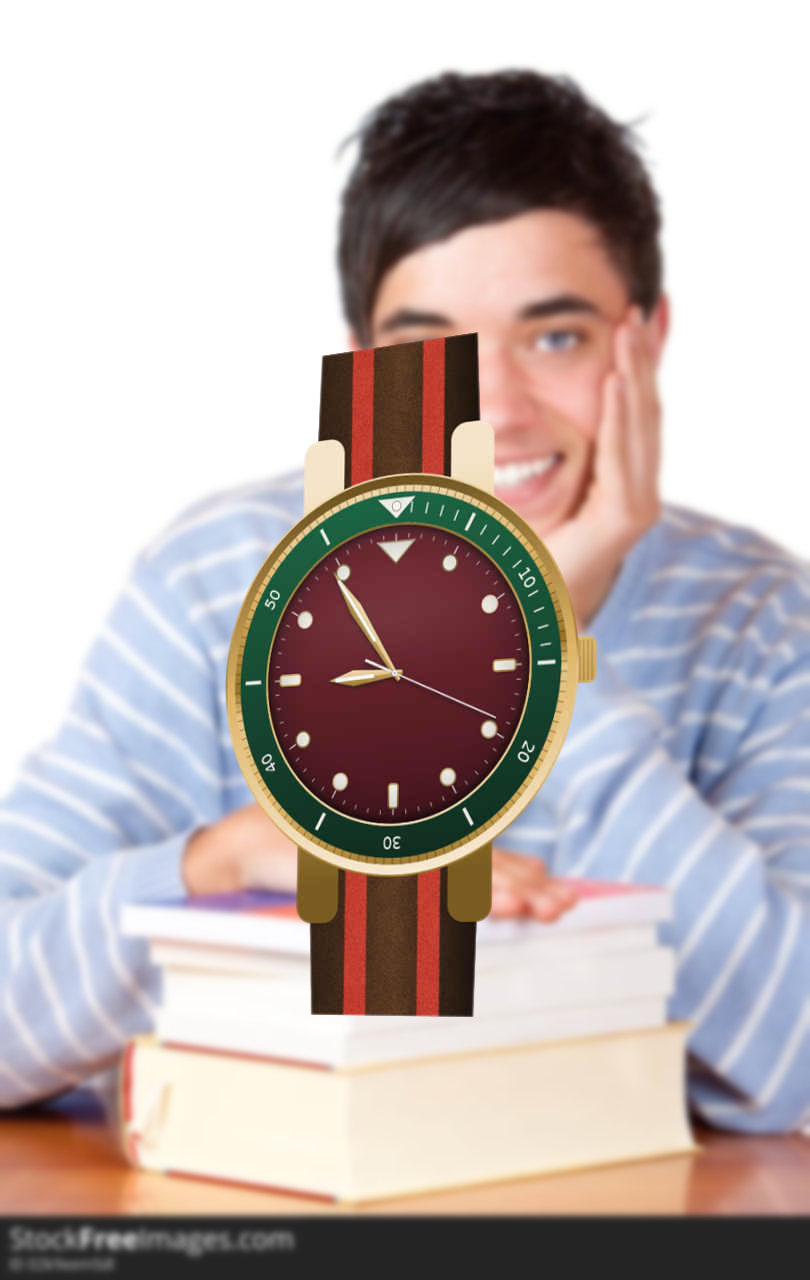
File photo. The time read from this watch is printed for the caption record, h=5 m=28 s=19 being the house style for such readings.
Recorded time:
h=8 m=54 s=19
